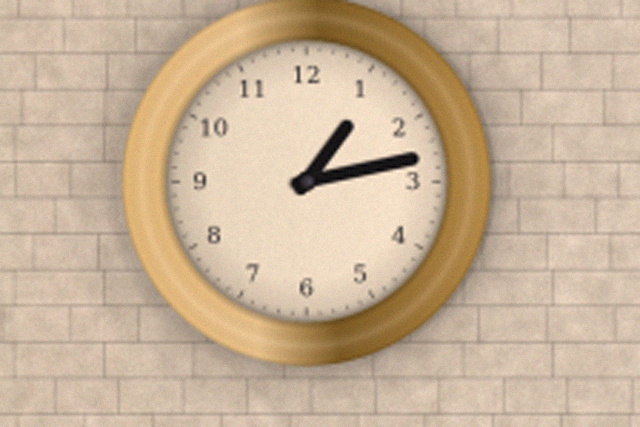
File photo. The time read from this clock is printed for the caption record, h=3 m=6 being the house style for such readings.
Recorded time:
h=1 m=13
